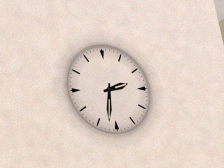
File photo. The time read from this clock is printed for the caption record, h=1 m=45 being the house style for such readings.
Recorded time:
h=2 m=32
